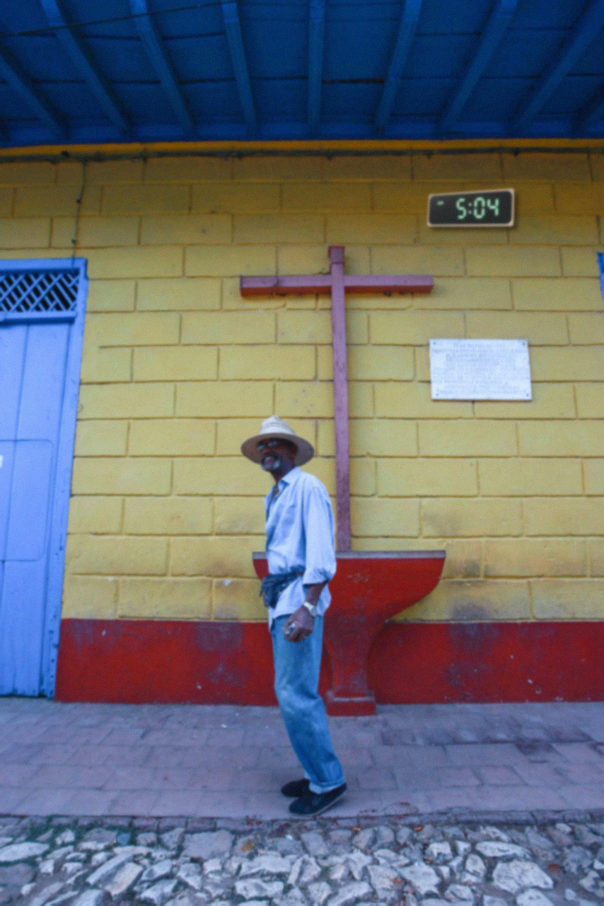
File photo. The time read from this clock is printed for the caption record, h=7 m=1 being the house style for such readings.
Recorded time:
h=5 m=4
